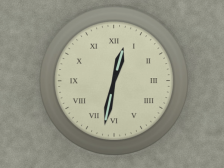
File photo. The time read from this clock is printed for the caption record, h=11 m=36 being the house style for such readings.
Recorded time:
h=12 m=32
